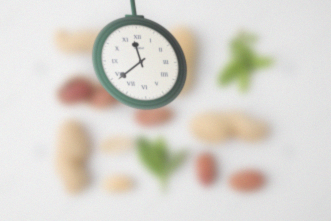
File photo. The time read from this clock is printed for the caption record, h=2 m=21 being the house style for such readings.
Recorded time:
h=11 m=39
